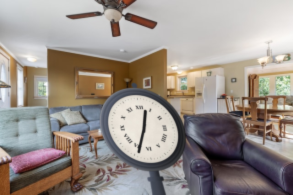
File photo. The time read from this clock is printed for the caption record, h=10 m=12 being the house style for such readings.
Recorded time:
h=12 m=34
